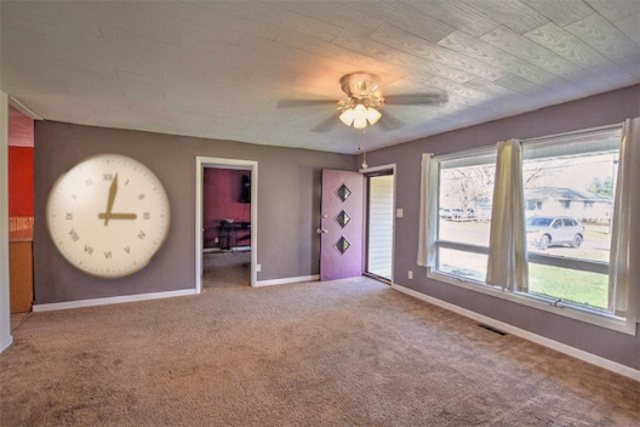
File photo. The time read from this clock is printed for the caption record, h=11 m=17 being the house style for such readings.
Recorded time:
h=3 m=2
